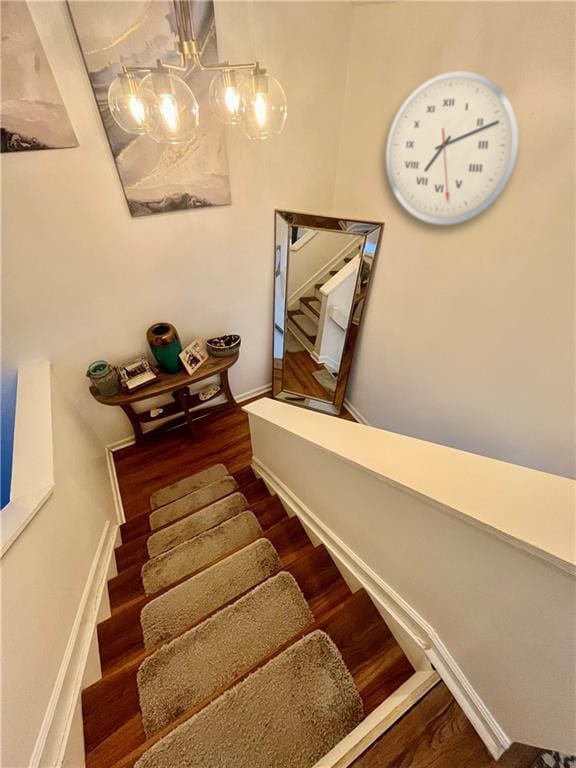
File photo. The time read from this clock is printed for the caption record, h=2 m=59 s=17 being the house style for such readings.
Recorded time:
h=7 m=11 s=28
